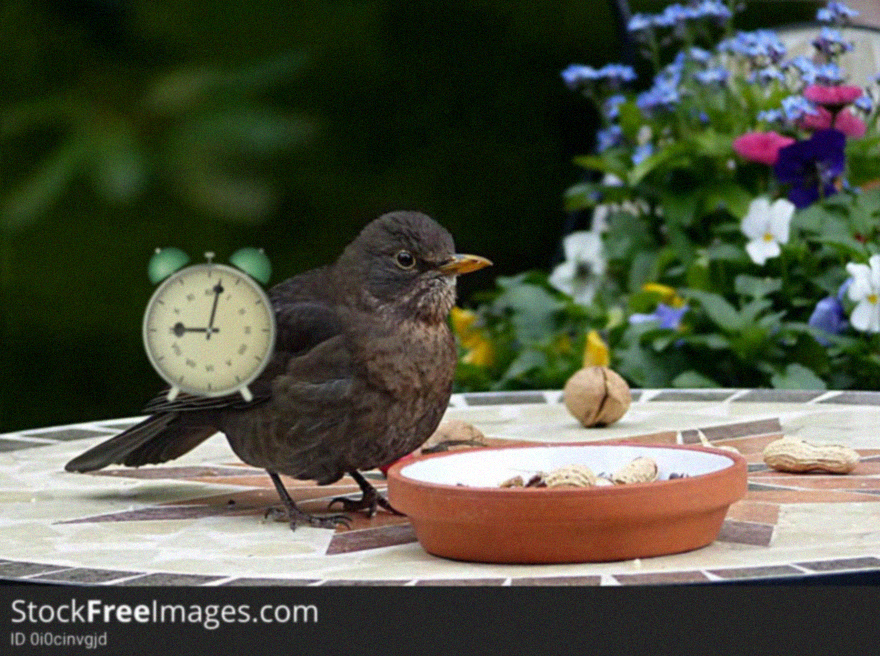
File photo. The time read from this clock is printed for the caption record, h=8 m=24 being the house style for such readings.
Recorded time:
h=9 m=2
